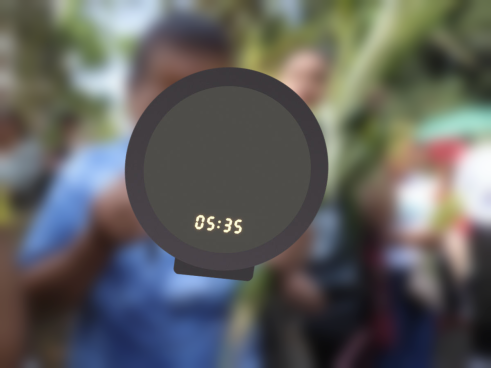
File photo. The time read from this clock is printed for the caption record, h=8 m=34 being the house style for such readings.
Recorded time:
h=5 m=35
